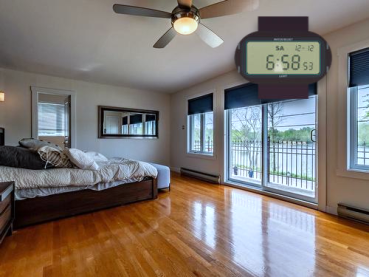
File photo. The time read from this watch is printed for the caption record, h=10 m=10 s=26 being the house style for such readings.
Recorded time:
h=6 m=58 s=53
